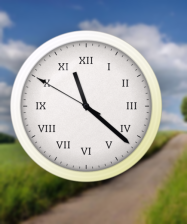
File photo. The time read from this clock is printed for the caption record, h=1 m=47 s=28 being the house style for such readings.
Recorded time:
h=11 m=21 s=50
